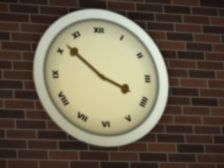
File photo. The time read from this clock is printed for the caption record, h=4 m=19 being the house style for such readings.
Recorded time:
h=3 m=52
